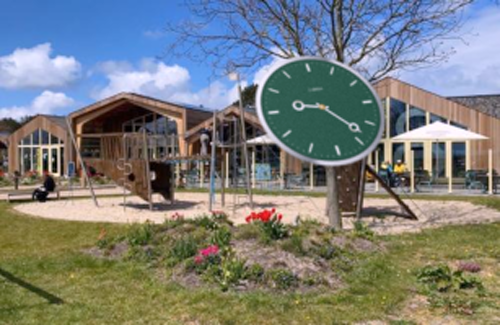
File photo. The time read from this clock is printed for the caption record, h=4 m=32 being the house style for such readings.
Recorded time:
h=9 m=23
